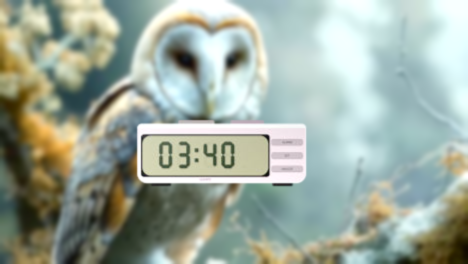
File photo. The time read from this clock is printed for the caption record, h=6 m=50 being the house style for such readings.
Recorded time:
h=3 m=40
